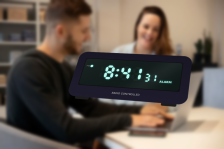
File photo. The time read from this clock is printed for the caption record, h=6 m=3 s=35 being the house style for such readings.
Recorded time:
h=8 m=41 s=31
